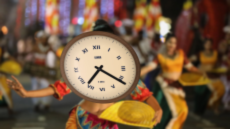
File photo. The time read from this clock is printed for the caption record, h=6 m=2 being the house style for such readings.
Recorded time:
h=7 m=21
